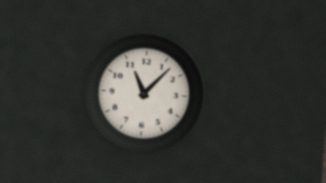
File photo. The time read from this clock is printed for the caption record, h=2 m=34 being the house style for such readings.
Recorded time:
h=11 m=7
